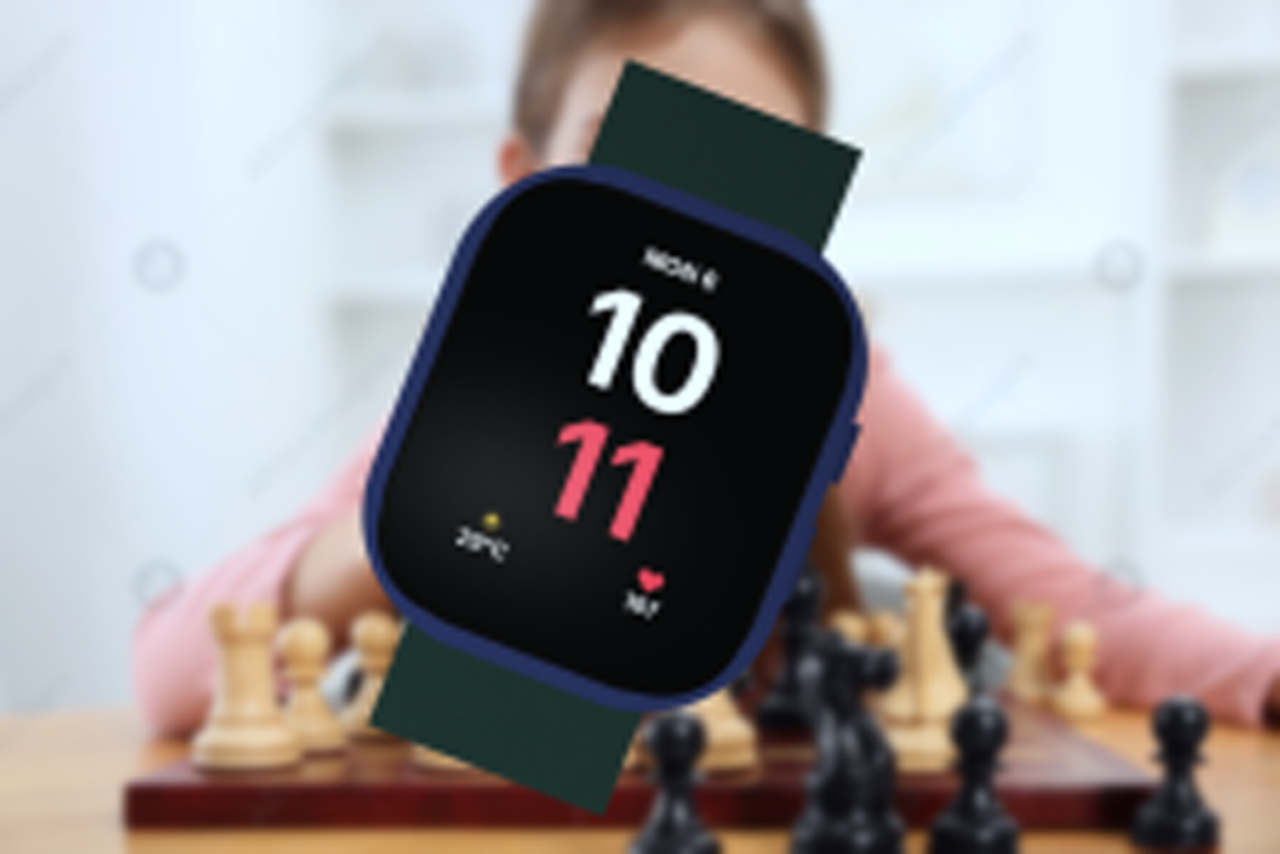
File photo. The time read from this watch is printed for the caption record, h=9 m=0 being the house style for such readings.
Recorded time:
h=10 m=11
